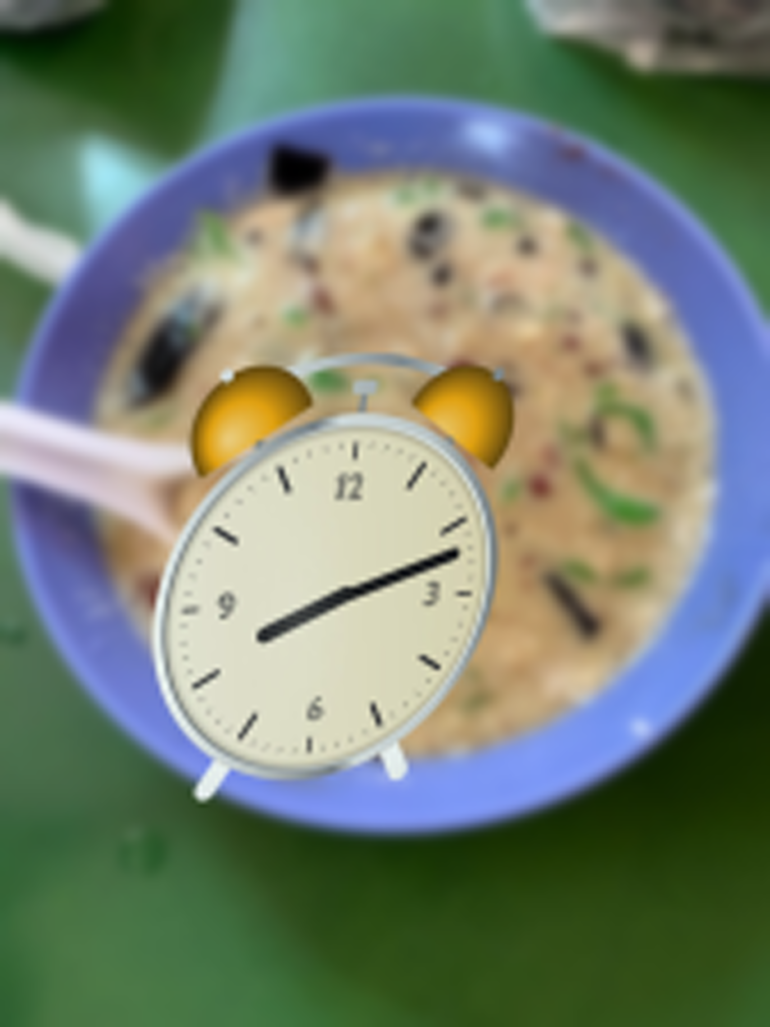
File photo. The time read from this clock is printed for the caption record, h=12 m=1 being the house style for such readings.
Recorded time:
h=8 m=12
